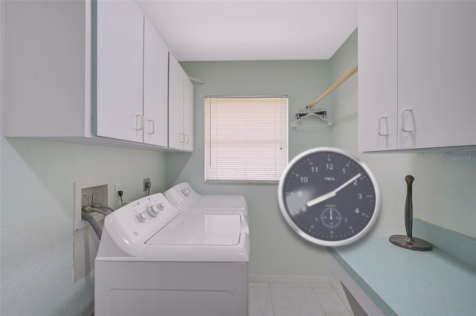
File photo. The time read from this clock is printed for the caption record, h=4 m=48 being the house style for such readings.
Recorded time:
h=8 m=9
